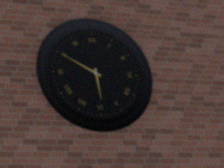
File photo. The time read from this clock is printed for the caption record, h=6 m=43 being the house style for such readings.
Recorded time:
h=5 m=50
